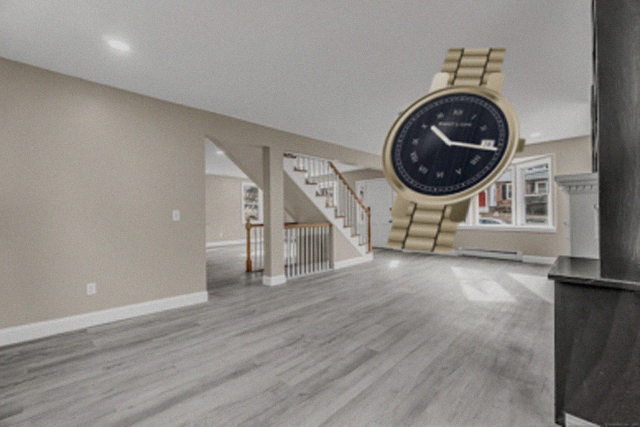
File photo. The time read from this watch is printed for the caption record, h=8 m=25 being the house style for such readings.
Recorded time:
h=10 m=16
